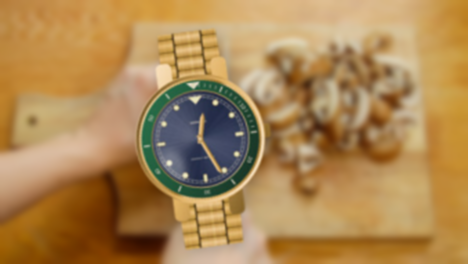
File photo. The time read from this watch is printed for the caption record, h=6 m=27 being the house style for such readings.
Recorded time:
h=12 m=26
